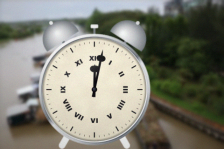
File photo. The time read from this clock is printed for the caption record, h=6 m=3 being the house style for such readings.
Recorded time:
h=12 m=2
